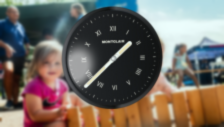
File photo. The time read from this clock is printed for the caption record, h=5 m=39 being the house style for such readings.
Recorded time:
h=1 m=38
